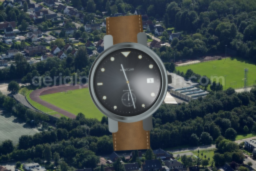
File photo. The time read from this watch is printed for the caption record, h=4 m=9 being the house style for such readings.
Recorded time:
h=11 m=28
